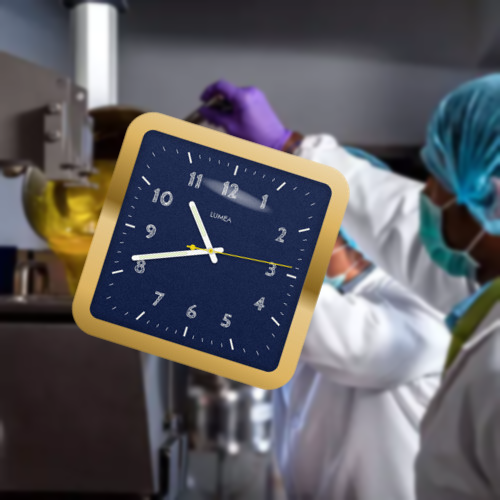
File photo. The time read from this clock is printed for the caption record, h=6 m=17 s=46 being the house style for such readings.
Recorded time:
h=10 m=41 s=14
